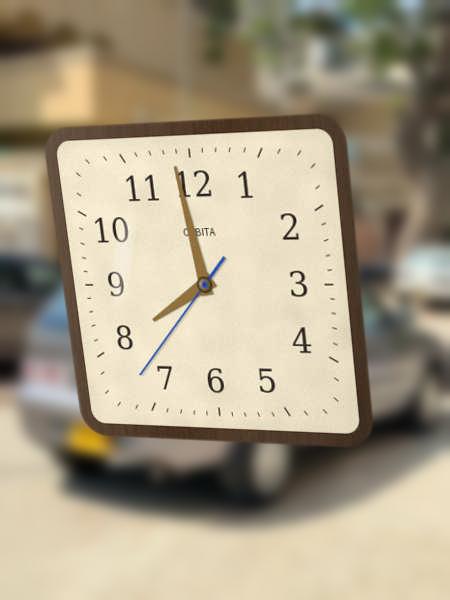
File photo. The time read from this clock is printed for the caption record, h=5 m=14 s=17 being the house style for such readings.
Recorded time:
h=7 m=58 s=37
